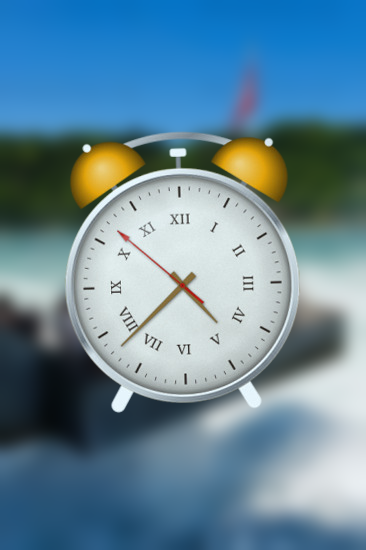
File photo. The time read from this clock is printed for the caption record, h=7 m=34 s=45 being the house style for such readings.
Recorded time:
h=4 m=37 s=52
